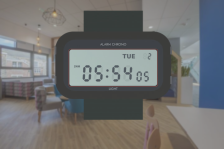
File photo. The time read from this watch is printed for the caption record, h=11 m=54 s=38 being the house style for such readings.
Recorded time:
h=5 m=54 s=5
